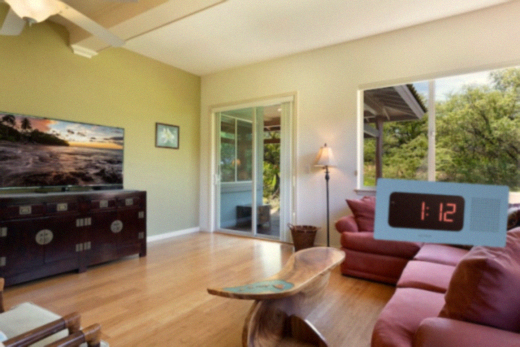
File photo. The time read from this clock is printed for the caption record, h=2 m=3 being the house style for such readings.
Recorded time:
h=1 m=12
